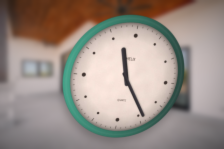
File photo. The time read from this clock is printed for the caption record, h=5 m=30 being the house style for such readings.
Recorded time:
h=11 m=24
